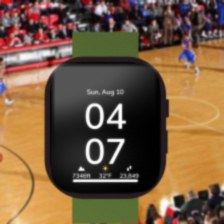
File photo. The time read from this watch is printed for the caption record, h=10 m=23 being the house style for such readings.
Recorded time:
h=4 m=7
